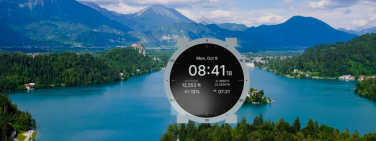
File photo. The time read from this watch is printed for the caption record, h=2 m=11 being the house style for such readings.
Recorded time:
h=8 m=41
